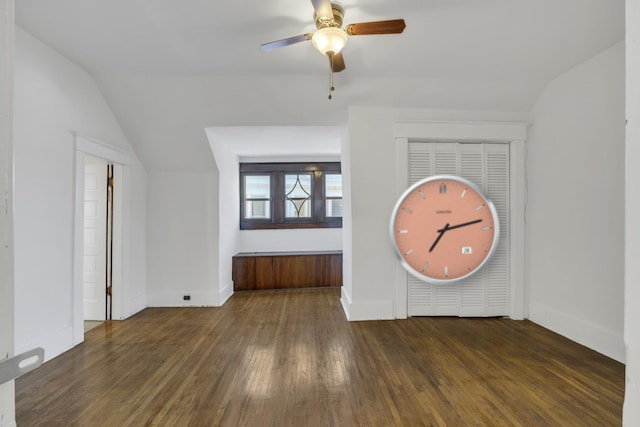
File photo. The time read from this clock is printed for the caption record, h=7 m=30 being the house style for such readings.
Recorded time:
h=7 m=13
